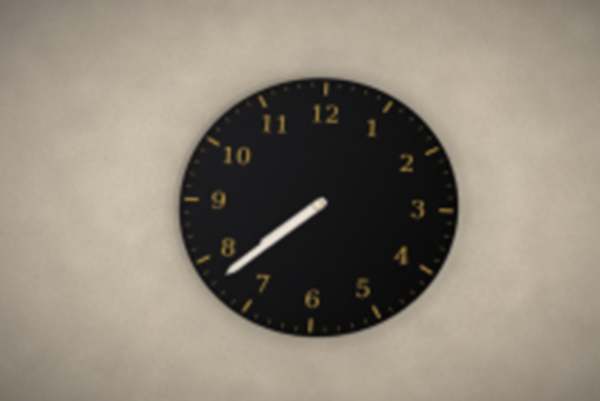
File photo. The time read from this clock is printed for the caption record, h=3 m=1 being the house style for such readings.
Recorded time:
h=7 m=38
